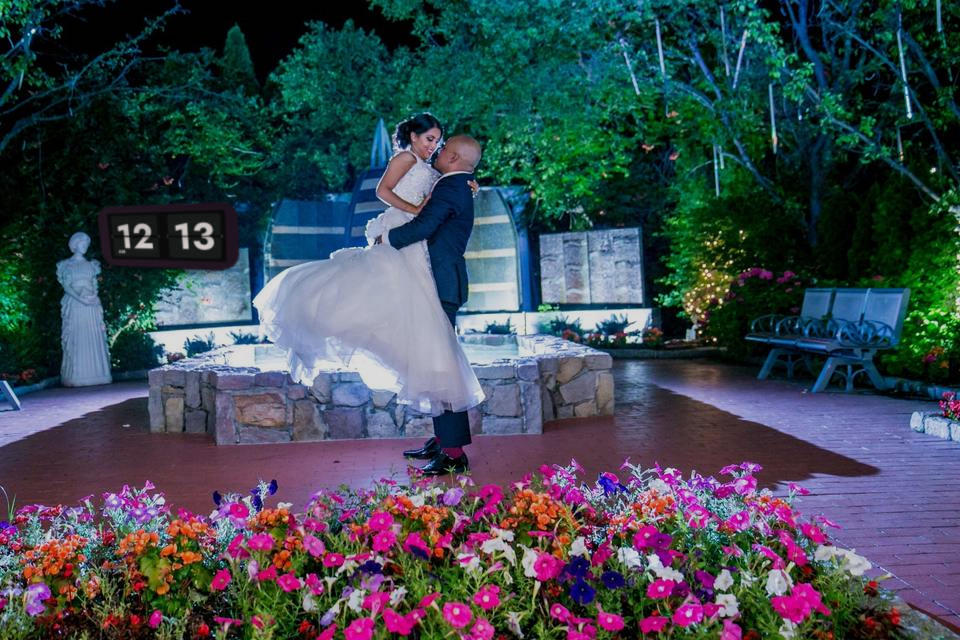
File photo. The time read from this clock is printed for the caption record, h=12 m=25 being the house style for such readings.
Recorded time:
h=12 m=13
